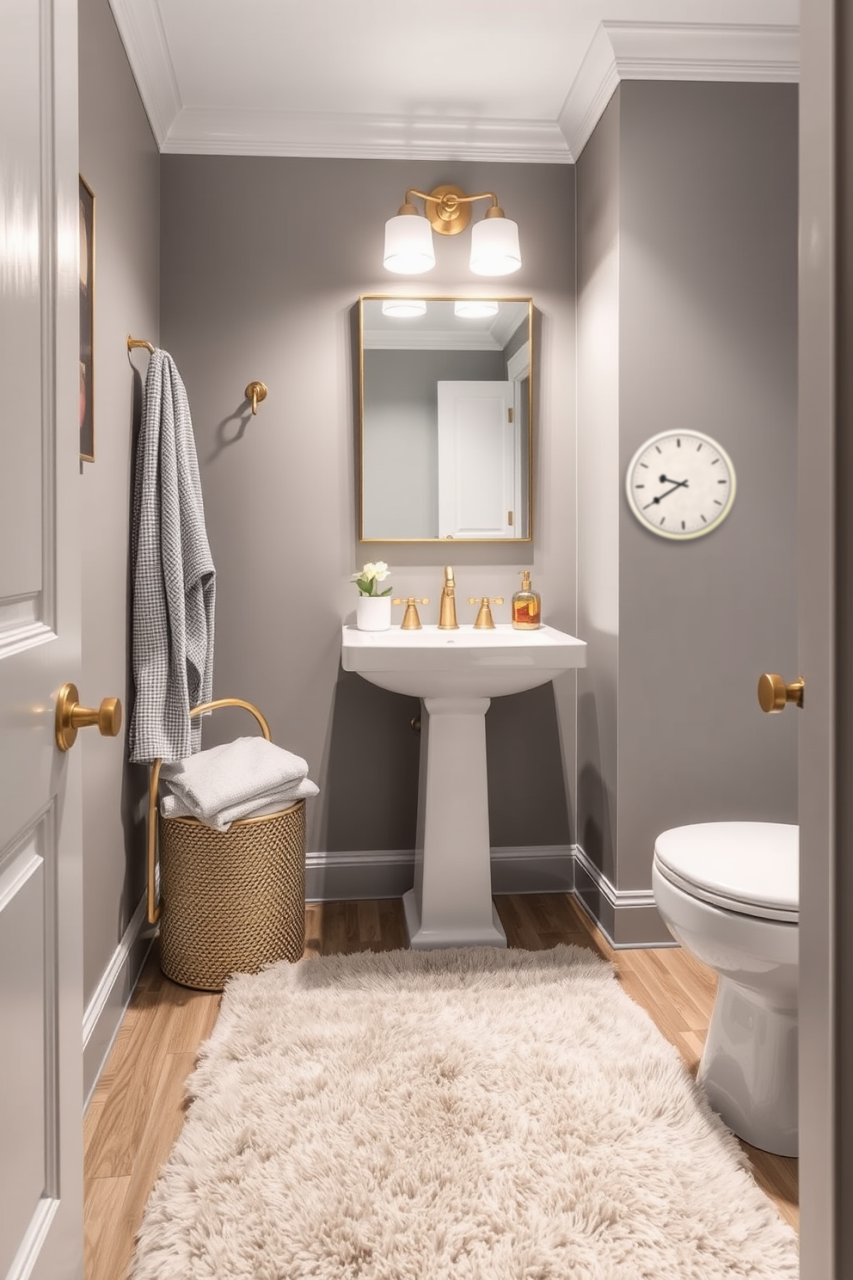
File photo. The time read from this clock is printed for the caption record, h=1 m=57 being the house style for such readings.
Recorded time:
h=9 m=40
